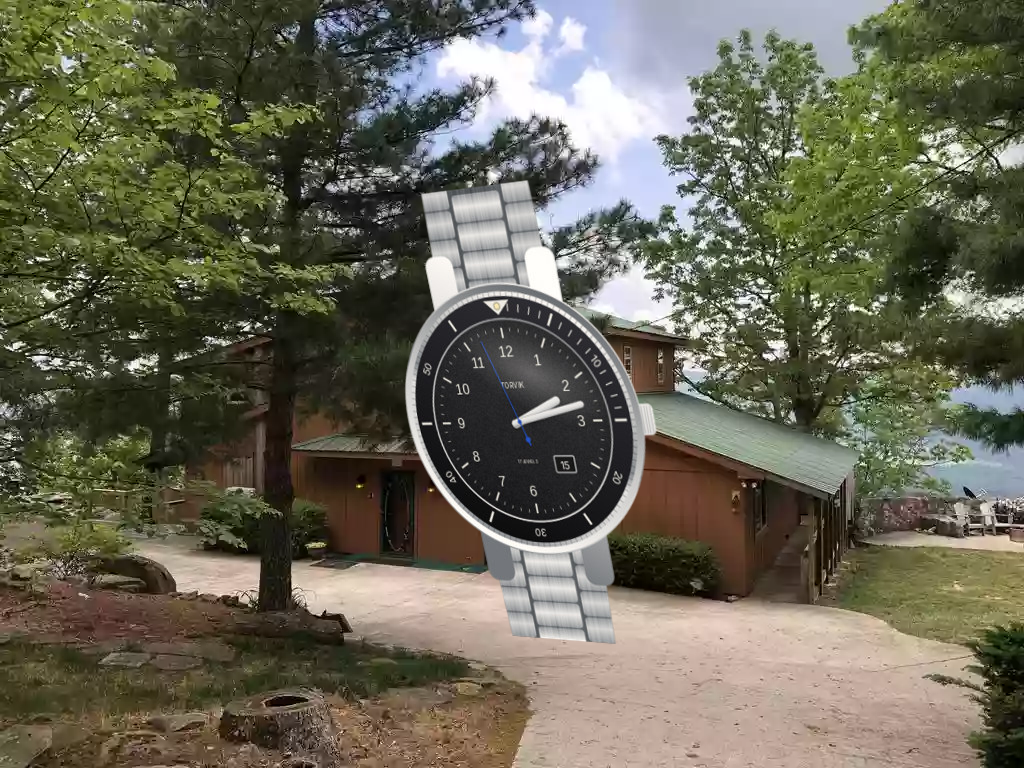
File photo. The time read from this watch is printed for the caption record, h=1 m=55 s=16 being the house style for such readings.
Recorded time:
h=2 m=12 s=57
